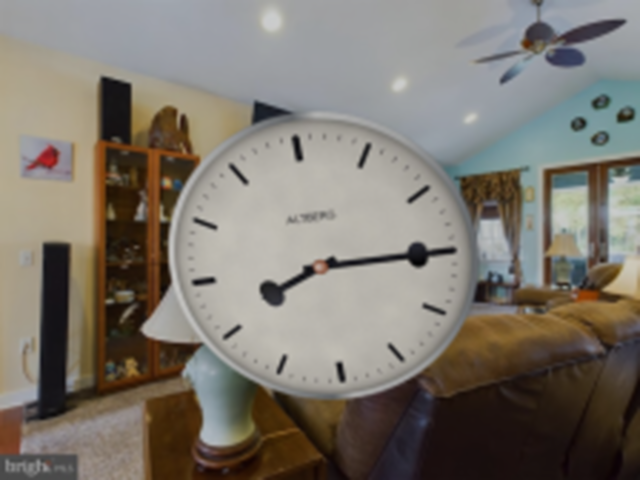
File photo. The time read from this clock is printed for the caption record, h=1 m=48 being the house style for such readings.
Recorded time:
h=8 m=15
